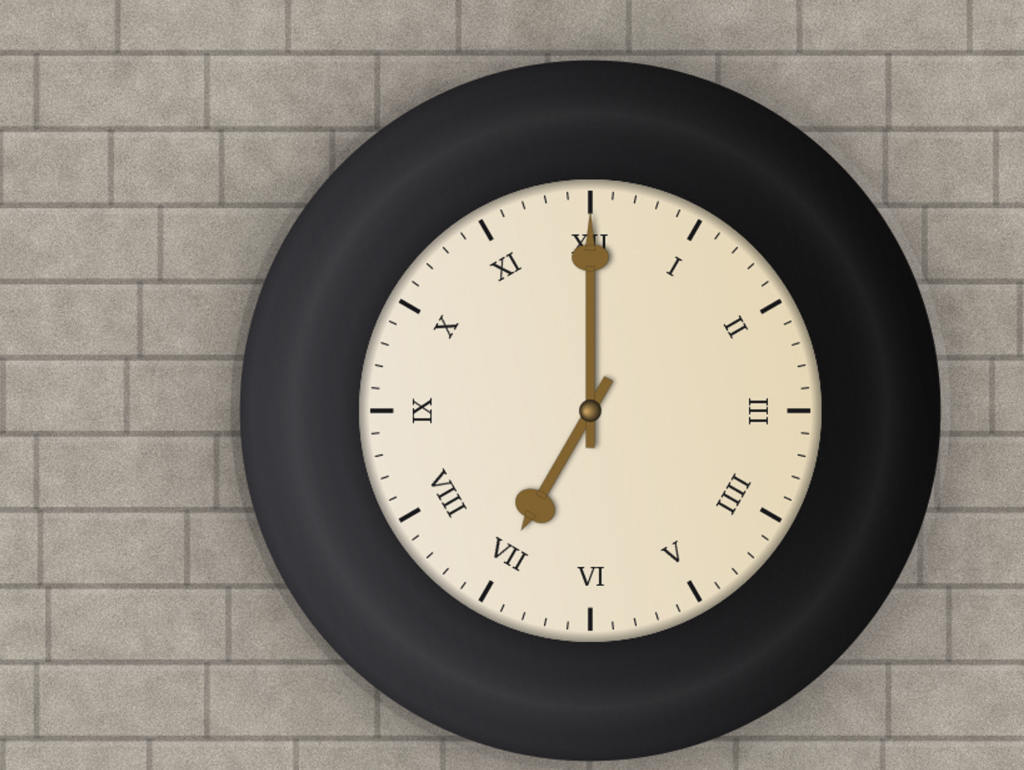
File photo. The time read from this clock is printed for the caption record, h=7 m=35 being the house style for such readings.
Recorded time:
h=7 m=0
